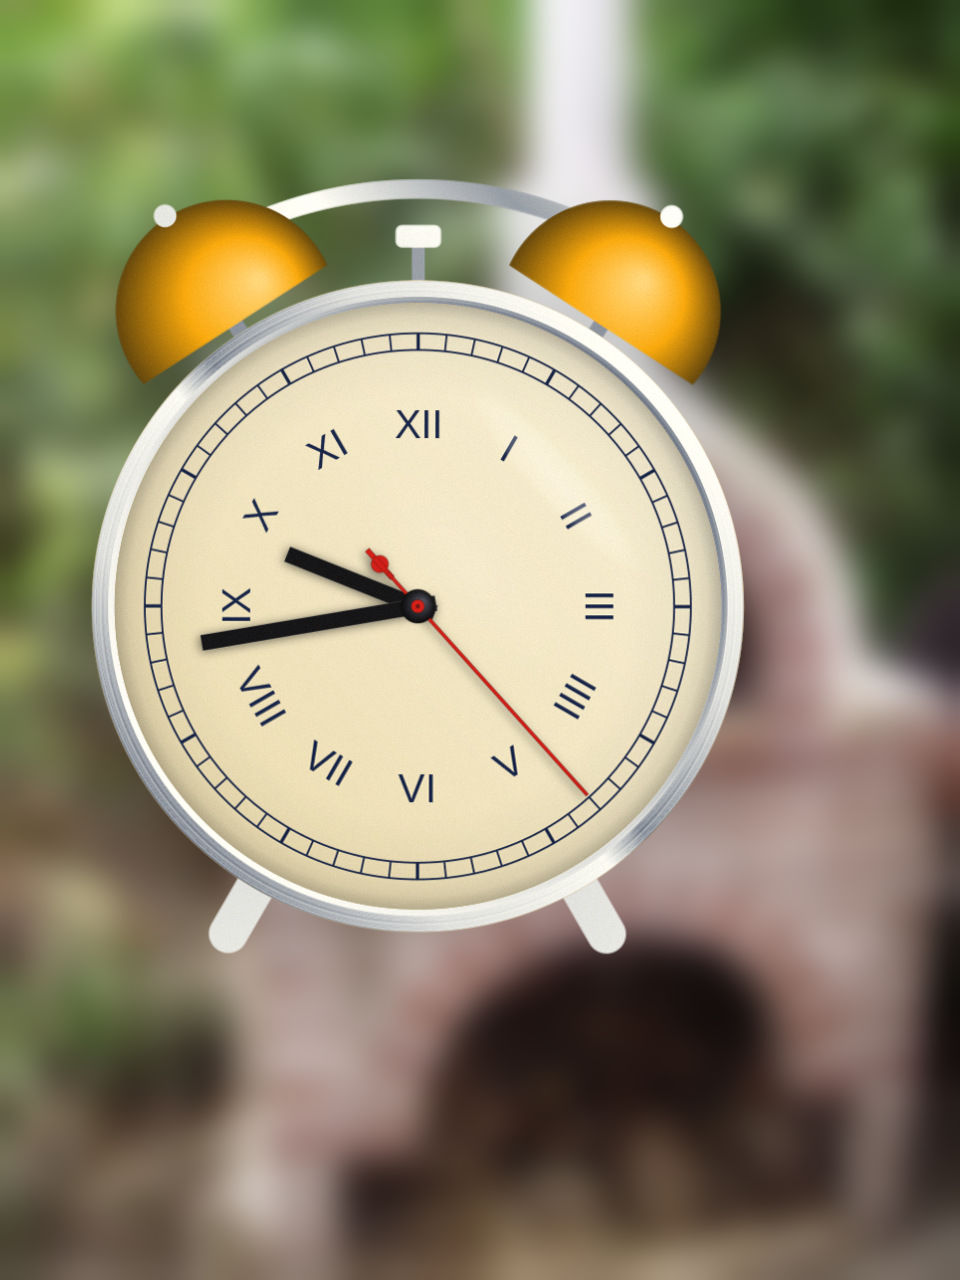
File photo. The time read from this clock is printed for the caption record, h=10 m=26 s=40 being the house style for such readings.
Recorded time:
h=9 m=43 s=23
